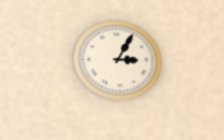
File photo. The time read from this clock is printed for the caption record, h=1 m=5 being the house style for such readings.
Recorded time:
h=3 m=5
